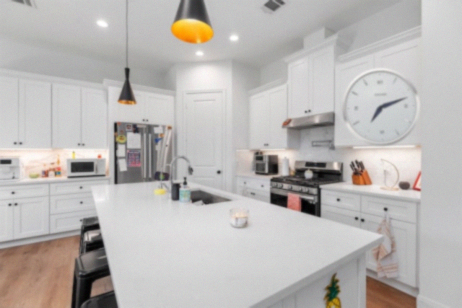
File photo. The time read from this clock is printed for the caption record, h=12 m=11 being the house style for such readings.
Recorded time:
h=7 m=12
